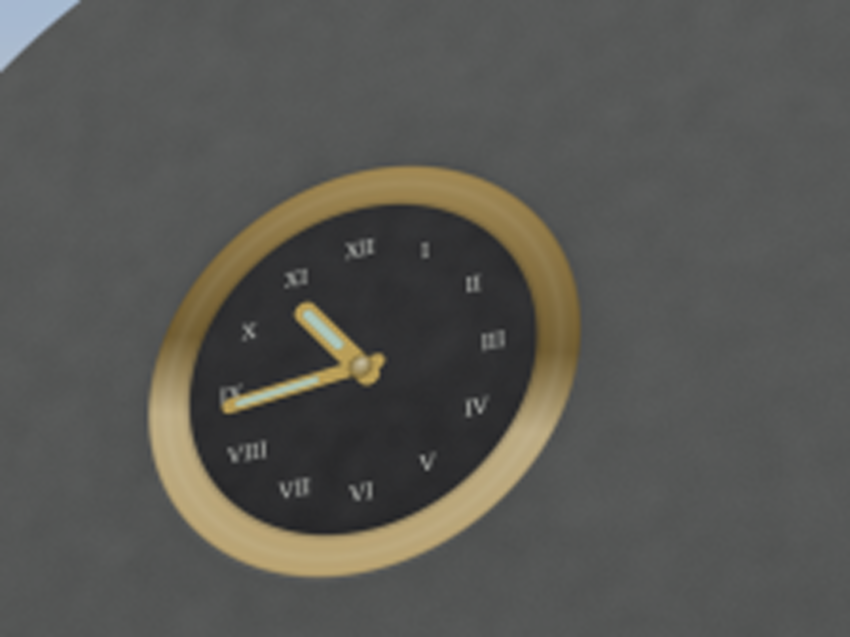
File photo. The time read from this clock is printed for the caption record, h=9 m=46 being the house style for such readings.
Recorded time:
h=10 m=44
